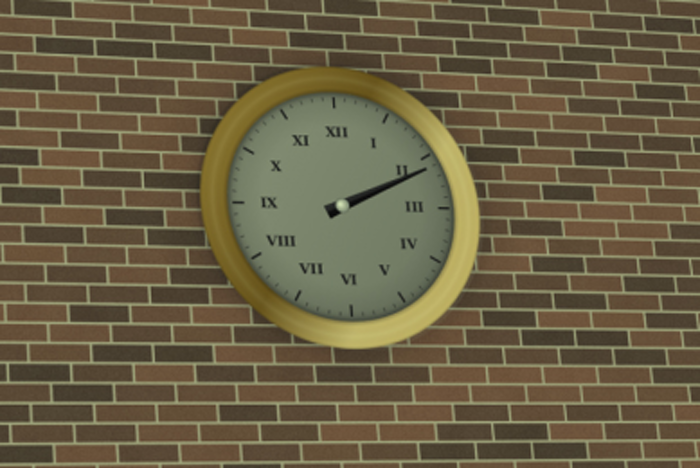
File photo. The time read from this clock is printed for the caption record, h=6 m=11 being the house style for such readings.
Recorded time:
h=2 m=11
